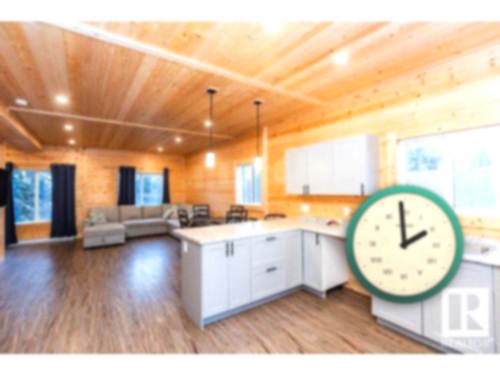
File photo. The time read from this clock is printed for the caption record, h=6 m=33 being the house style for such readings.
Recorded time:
h=1 m=59
